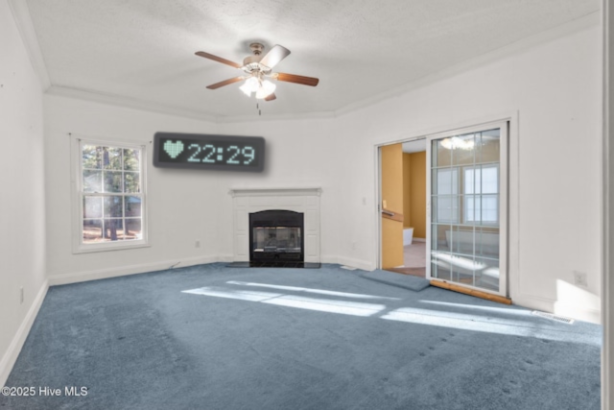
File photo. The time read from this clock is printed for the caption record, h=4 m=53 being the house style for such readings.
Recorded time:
h=22 m=29
